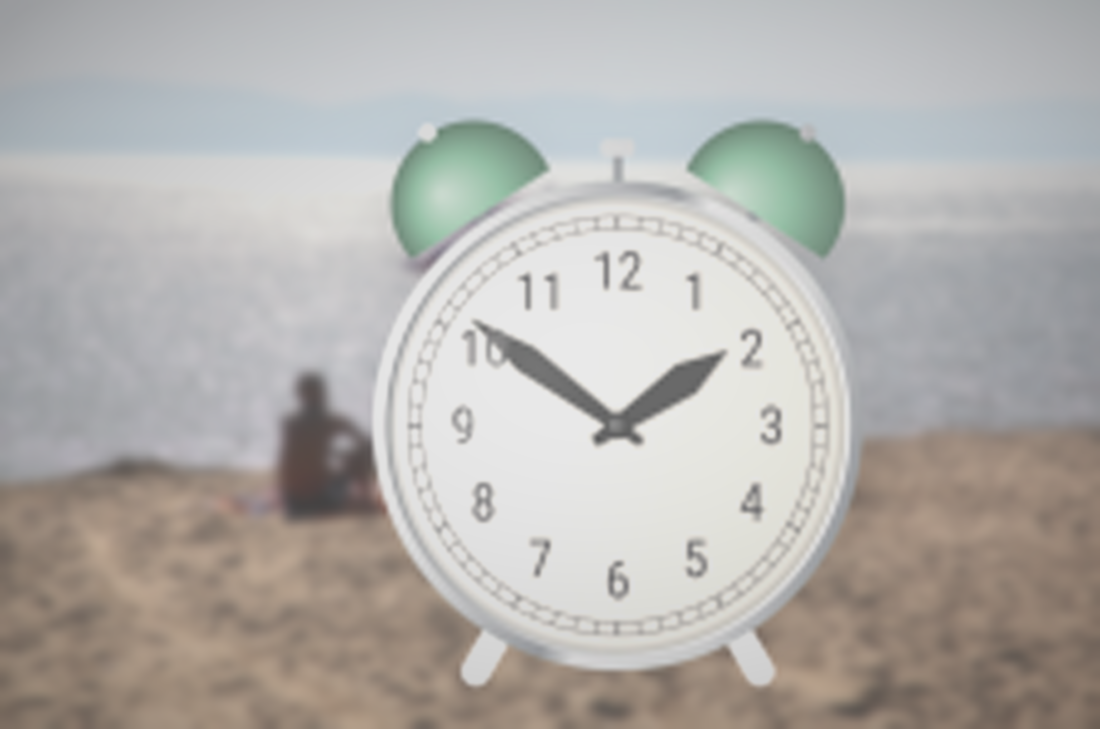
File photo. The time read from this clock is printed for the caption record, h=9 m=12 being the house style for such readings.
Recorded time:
h=1 m=51
